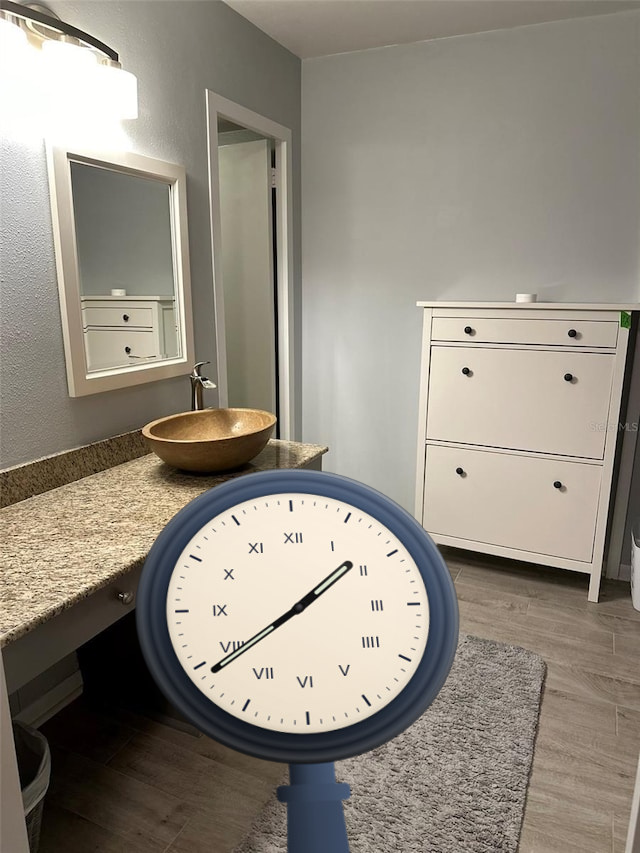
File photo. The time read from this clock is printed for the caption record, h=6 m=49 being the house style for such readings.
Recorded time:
h=1 m=39
